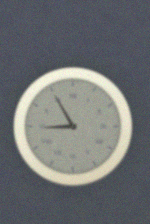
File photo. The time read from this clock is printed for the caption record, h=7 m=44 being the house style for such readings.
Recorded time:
h=8 m=55
